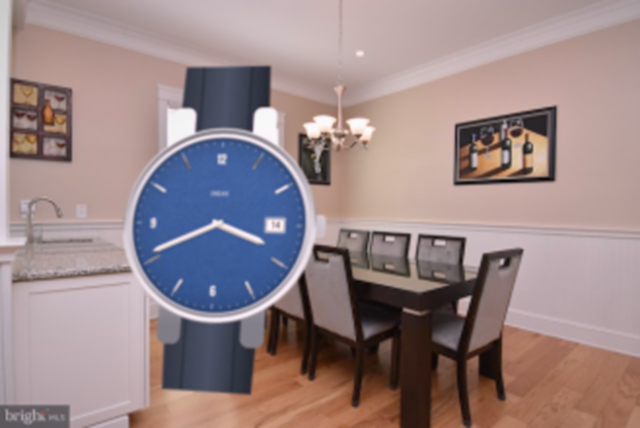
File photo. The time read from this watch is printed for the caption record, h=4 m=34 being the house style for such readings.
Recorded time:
h=3 m=41
